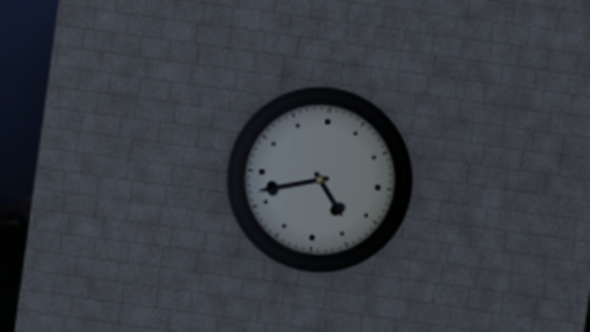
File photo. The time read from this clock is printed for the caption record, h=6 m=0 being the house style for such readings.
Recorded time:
h=4 m=42
